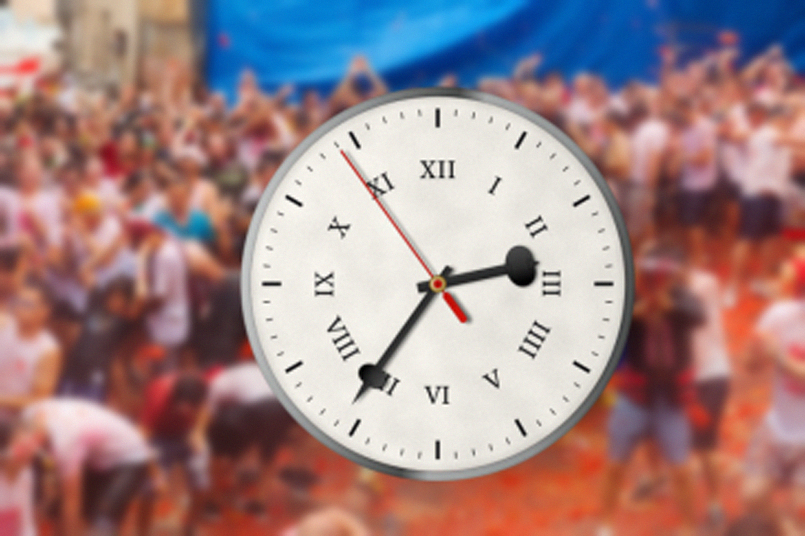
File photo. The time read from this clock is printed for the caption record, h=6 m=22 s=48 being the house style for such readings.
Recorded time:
h=2 m=35 s=54
